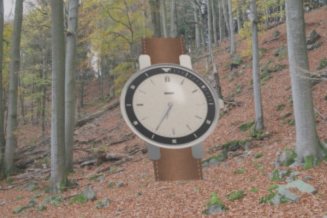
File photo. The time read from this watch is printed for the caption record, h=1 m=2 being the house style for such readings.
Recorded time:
h=6 m=35
